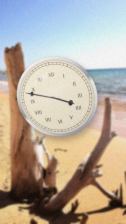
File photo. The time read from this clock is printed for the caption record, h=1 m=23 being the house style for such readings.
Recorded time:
h=3 m=48
